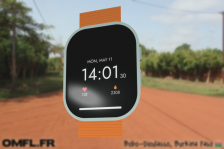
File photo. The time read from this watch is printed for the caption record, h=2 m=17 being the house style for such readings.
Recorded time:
h=14 m=1
